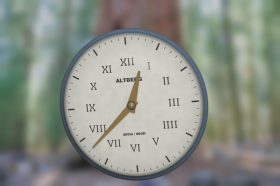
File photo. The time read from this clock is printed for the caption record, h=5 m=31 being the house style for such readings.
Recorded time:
h=12 m=38
